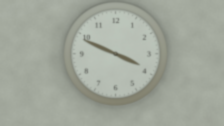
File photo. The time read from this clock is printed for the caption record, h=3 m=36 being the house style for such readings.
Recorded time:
h=3 m=49
